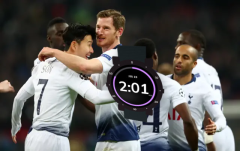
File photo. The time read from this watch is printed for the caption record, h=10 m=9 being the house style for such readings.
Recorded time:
h=2 m=1
